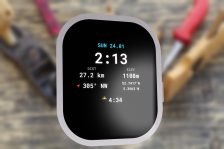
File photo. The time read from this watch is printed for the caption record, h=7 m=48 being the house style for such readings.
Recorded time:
h=2 m=13
